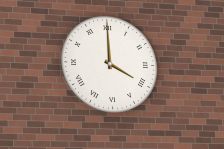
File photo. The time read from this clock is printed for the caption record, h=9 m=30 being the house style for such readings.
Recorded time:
h=4 m=0
